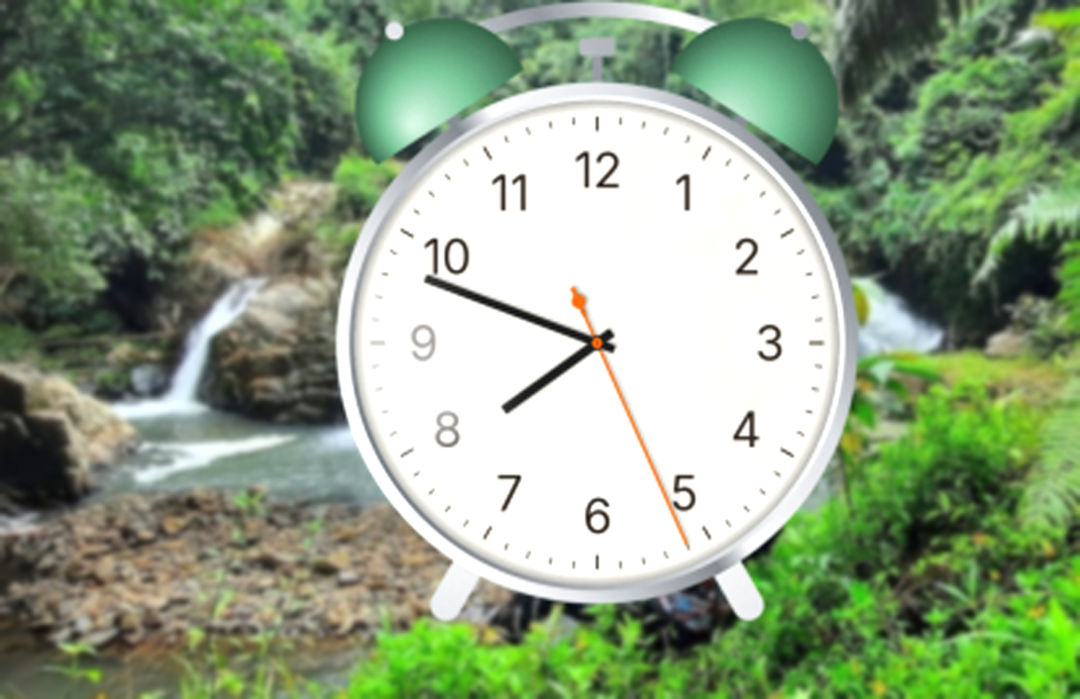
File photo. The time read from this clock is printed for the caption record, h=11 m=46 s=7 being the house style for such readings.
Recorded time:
h=7 m=48 s=26
